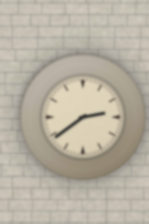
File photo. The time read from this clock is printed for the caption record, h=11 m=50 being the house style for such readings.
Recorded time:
h=2 m=39
